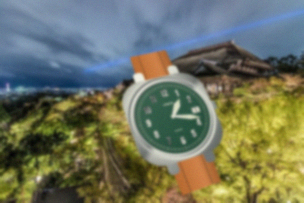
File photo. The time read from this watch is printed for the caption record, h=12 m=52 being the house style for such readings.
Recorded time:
h=1 m=18
